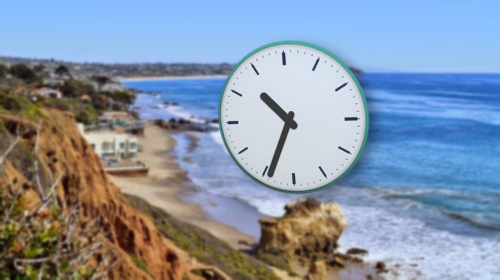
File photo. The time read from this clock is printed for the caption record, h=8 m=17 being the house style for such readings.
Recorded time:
h=10 m=34
